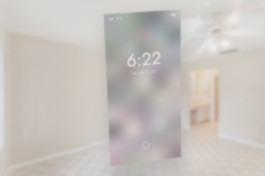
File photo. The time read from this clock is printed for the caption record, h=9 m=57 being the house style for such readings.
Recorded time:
h=6 m=22
